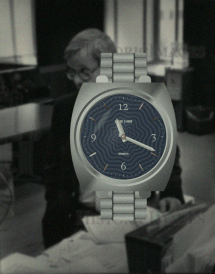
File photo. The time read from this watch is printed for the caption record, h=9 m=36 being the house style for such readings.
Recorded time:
h=11 m=19
